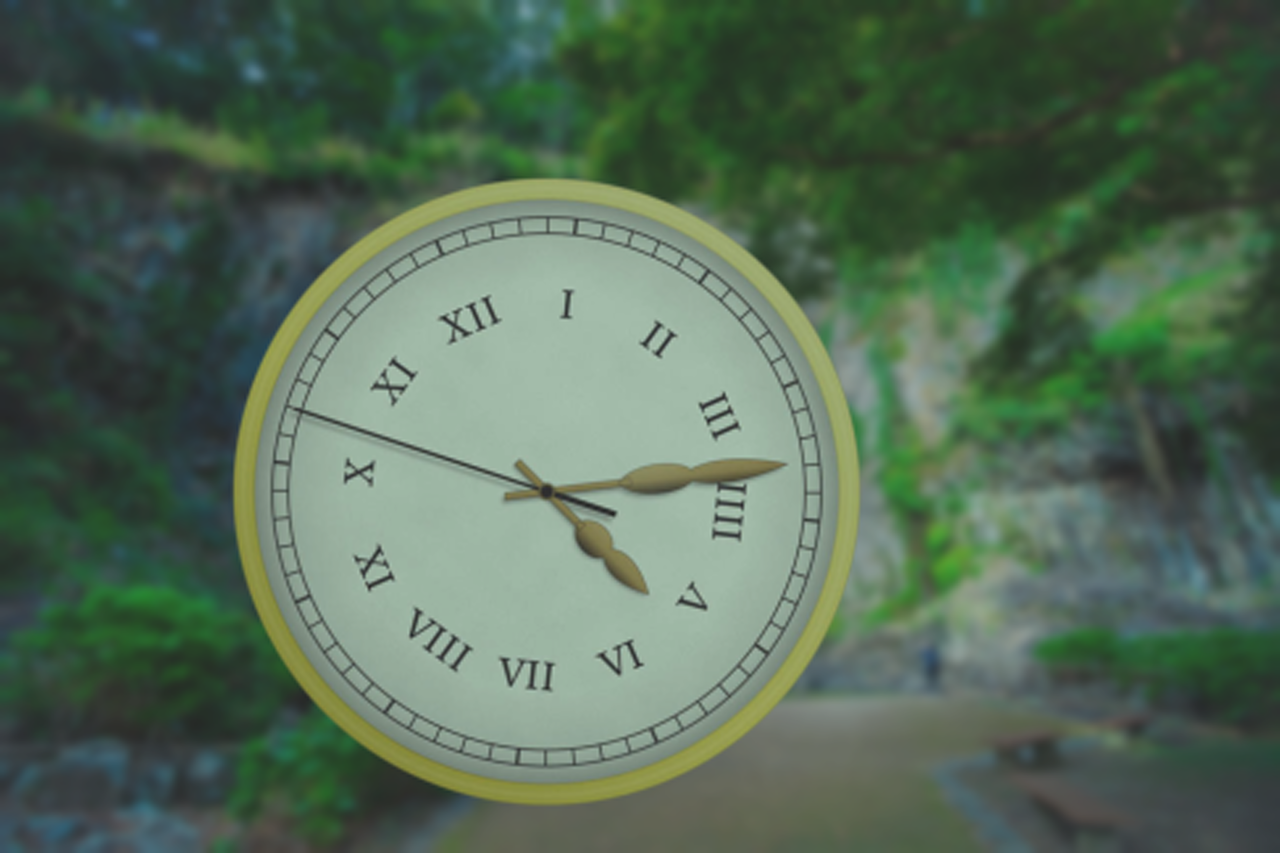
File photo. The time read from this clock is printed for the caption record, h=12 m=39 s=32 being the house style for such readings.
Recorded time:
h=5 m=17 s=52
